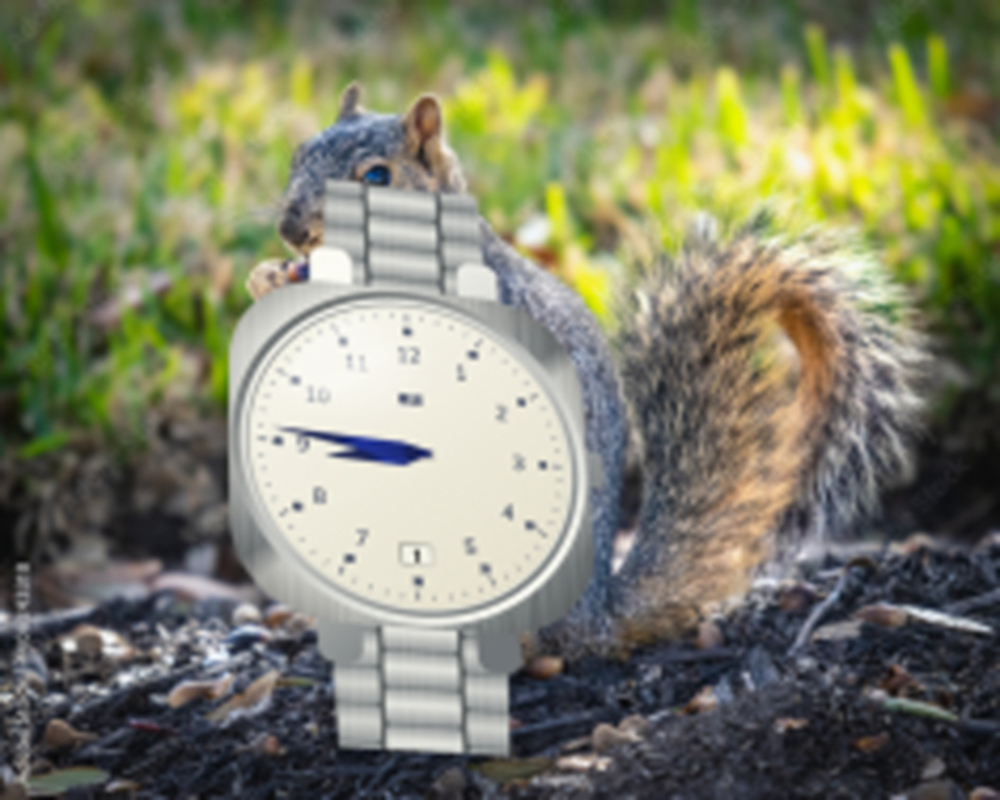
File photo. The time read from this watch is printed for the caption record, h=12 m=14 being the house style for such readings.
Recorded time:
h=8 m=46
